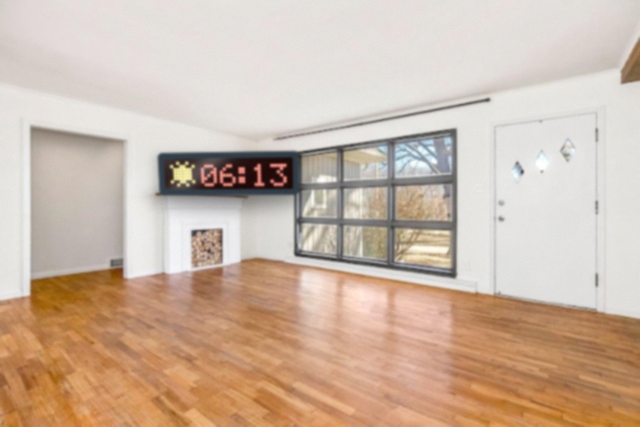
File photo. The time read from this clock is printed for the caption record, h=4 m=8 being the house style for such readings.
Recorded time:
h=6 m=13
